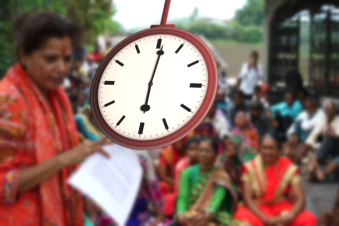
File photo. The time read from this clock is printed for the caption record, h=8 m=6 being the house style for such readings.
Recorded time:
h=6 m=1
